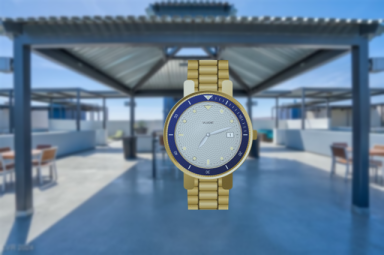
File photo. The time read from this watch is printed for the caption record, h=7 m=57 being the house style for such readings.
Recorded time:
h=7 m=12
